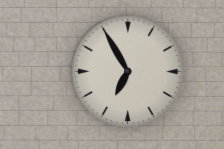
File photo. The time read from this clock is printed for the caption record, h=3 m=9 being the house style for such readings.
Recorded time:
h=6 m=55
